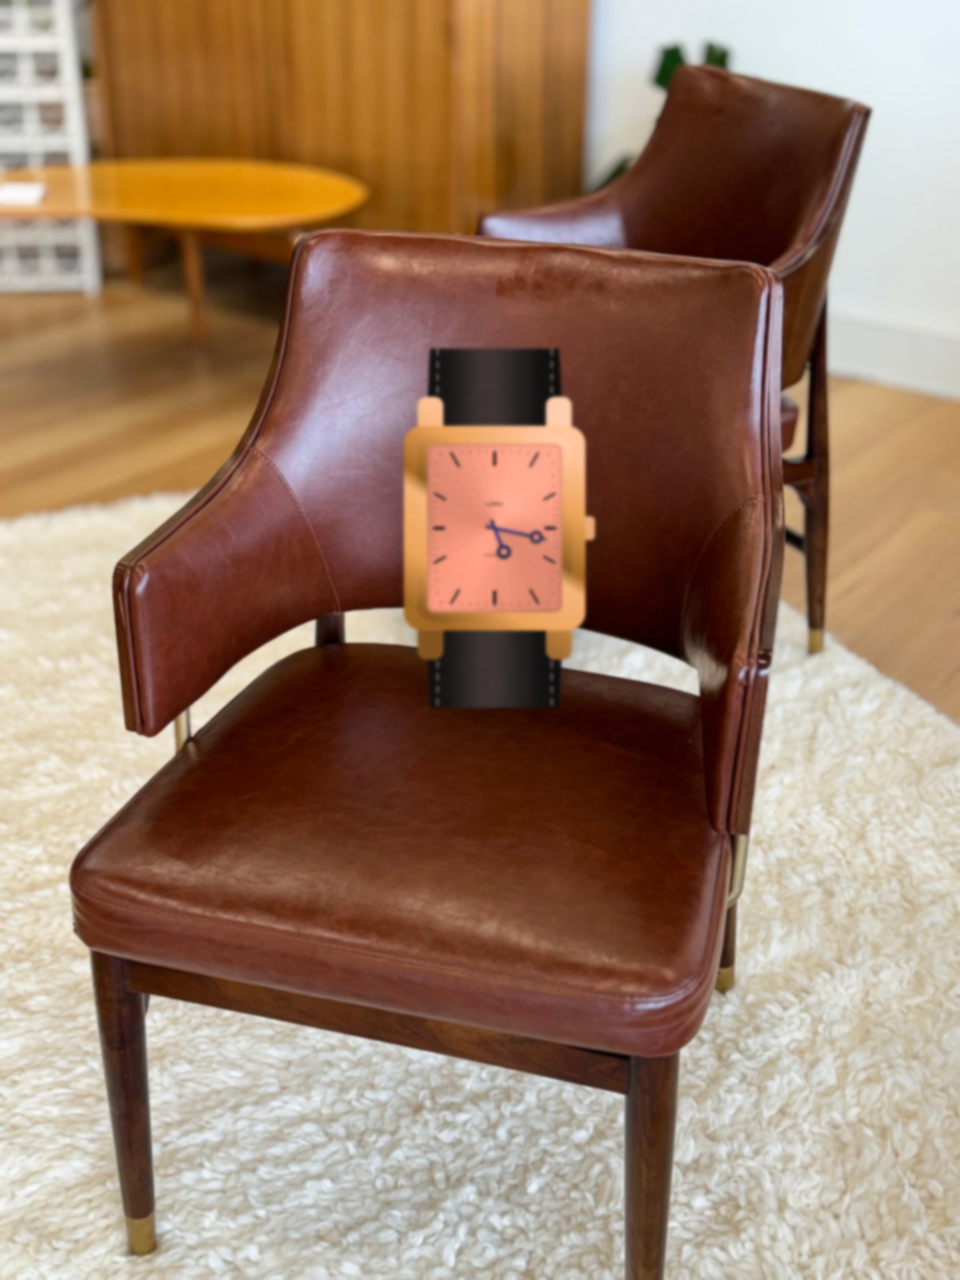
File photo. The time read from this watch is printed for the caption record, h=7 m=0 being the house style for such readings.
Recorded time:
h=5 m=17
